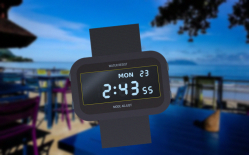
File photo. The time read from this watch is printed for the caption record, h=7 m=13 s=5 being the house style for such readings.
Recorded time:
h=2 m=43 s=55
